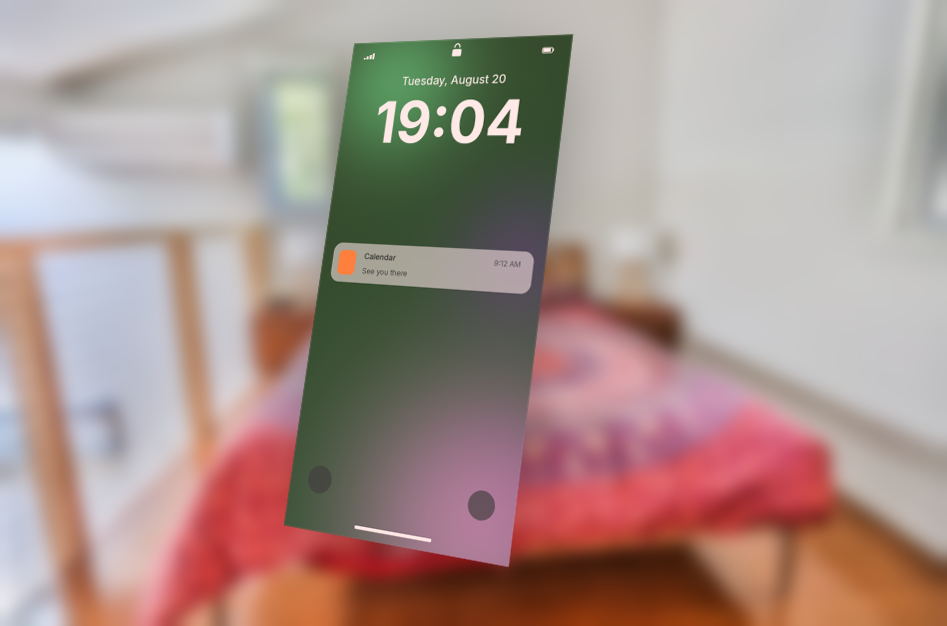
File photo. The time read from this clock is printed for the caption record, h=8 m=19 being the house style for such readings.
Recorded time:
h=19 m=4
